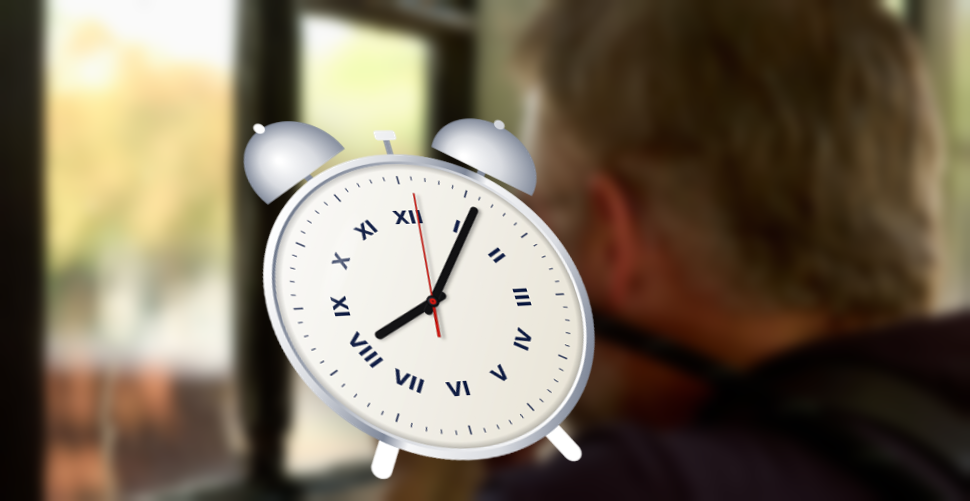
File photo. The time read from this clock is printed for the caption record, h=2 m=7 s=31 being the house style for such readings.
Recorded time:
h=8 m=6 s=1
